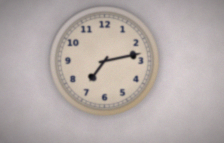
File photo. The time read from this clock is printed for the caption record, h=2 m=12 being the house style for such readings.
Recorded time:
h=7 m=13
